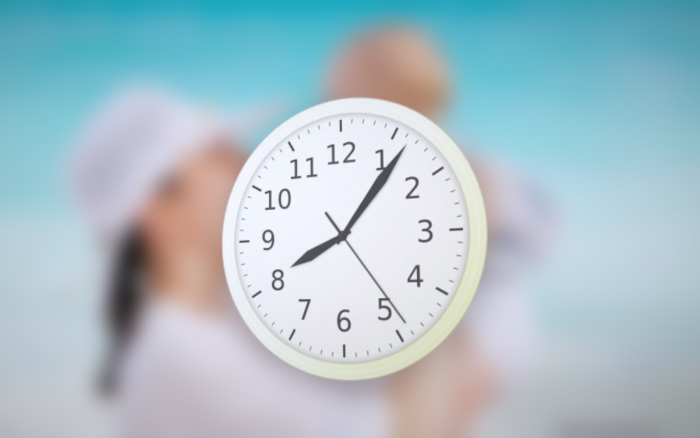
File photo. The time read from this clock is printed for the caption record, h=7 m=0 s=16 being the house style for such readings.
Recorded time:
h=8 m=6 s=24
